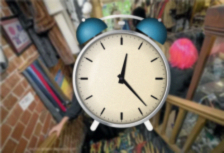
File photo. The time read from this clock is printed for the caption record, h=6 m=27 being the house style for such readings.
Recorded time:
h=12 m=23
